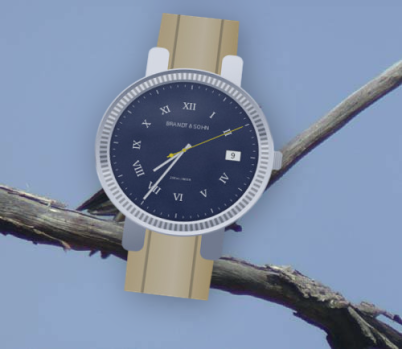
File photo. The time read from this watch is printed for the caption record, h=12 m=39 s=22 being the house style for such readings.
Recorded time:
h=7 m=35 s=10
